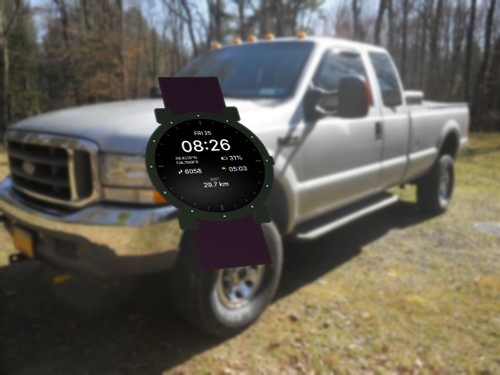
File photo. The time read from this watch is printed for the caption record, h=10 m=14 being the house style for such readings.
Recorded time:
h=8 m=26
